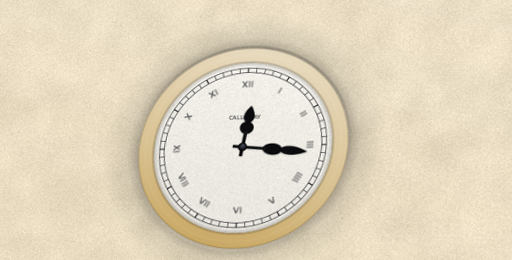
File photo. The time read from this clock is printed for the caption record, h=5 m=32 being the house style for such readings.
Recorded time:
h=12 m=16
